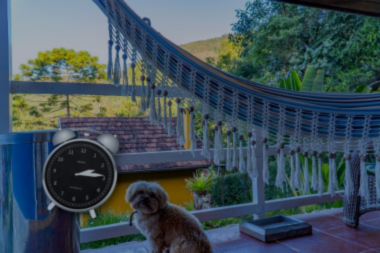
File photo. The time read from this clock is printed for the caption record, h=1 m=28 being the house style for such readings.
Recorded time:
h=2 m=14
